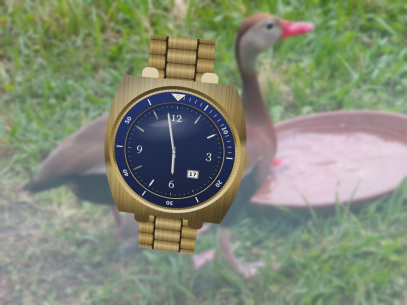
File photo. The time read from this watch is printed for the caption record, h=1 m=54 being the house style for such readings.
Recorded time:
h=5 m=58
